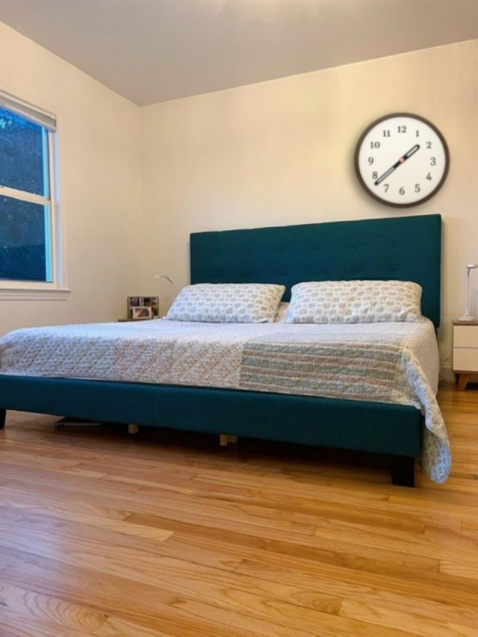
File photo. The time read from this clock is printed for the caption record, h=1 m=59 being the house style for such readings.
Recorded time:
h=1 m=38
